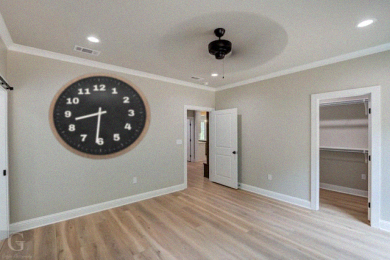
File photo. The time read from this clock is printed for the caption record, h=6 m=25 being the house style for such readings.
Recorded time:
h=8 m=31
